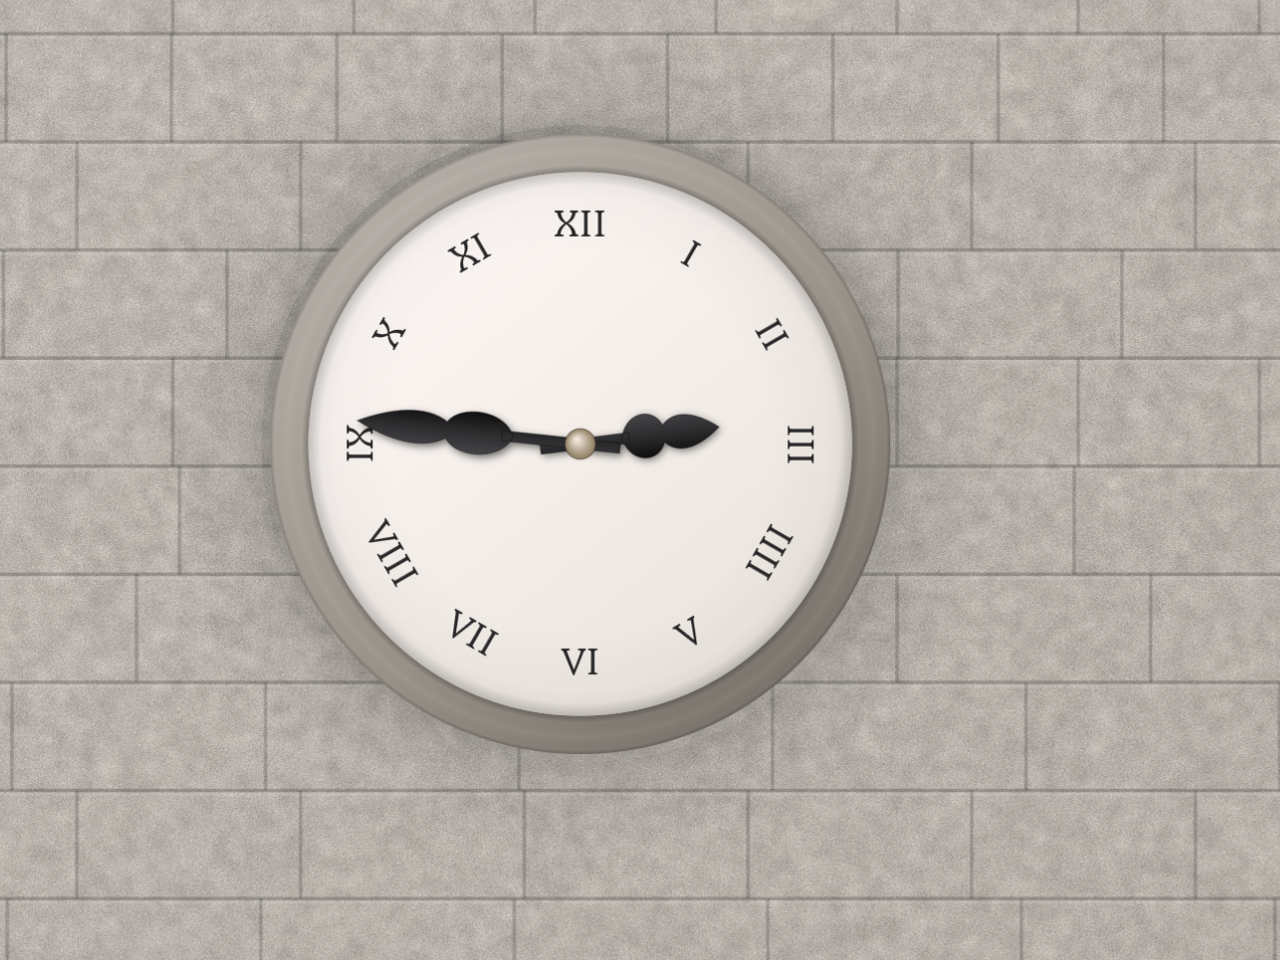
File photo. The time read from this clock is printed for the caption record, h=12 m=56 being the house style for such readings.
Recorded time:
h=2 m=46
